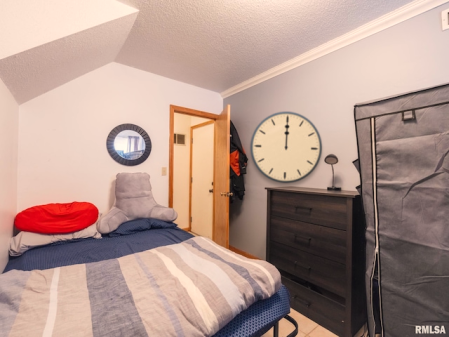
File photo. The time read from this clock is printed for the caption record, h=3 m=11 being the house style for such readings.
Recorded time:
h=12 m=0
